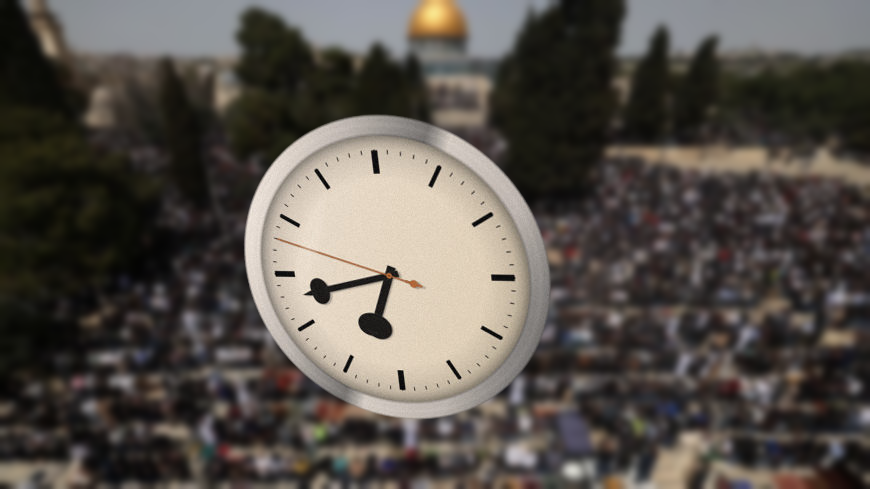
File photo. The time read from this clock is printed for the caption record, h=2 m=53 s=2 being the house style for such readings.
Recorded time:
h=6 m=42 s=48
